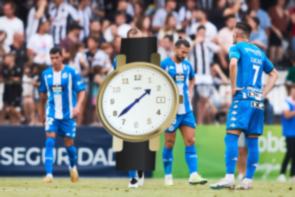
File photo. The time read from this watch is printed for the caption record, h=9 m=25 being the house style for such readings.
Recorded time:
h=1 m=38
